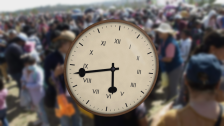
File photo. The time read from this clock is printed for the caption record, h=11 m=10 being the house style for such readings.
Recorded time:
h=5 m=43
